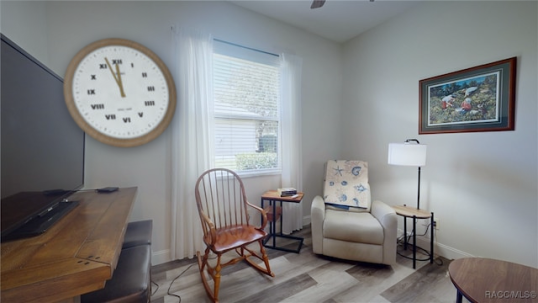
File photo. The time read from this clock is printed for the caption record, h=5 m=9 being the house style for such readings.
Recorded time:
h=11 m=57
